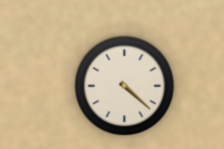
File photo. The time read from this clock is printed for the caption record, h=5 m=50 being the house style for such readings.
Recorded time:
h=4 m=22
